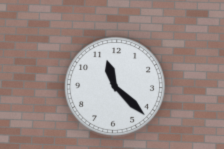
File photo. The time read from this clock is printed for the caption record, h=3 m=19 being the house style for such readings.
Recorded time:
h=11 m=22
